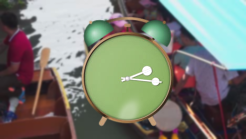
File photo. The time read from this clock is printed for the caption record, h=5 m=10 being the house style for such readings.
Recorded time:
h=2 m=16
